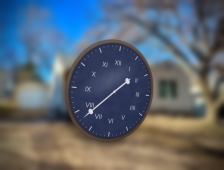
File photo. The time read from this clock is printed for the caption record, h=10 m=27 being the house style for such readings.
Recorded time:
h=1 m=38
